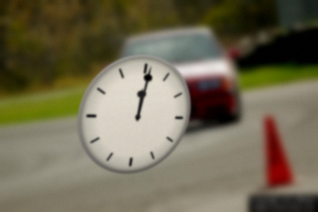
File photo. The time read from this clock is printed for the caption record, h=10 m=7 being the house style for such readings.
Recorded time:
h=12 m=1
